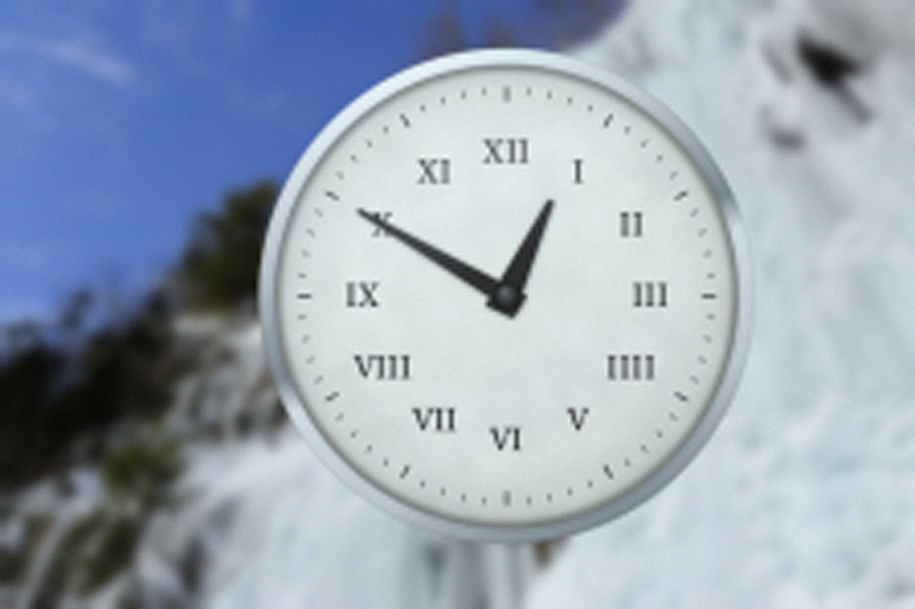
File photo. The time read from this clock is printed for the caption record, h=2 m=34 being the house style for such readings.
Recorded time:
h=12 m=50
